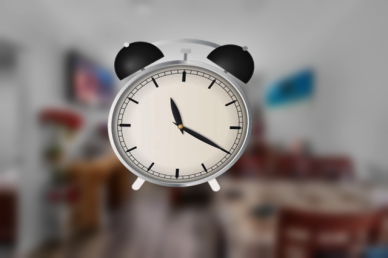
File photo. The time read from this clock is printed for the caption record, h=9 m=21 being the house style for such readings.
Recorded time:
h=11 m=20
